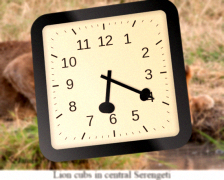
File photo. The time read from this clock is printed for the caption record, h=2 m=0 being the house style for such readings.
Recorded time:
h=6 m=20
